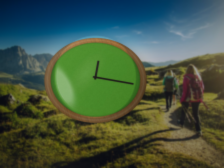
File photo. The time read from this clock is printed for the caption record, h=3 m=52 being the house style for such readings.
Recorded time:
h=12 m=17
